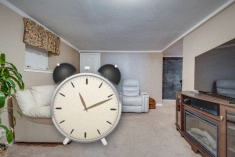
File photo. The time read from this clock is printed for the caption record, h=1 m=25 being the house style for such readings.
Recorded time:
h=11 m=11
